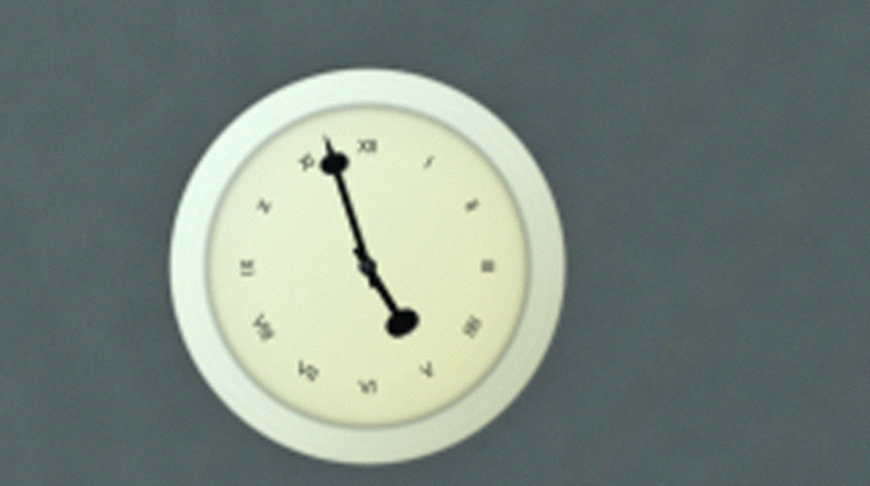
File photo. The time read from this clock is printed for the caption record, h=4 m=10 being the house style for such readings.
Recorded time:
h=4 m=57
